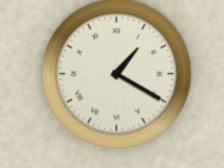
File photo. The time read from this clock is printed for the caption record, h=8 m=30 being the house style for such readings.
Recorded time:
h=1 m=20
